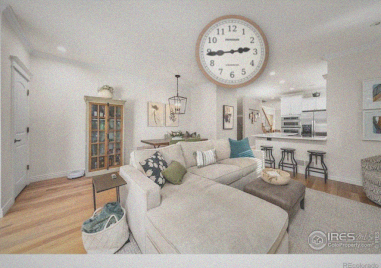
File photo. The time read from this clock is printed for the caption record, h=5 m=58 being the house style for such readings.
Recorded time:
h=2 m=44
